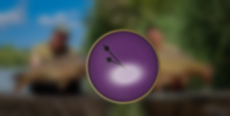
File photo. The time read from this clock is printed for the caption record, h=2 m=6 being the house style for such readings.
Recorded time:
h=9 m=53
